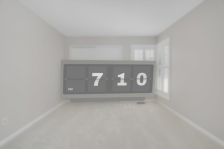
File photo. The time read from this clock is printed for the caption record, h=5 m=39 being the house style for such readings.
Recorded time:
h=7 m=10
